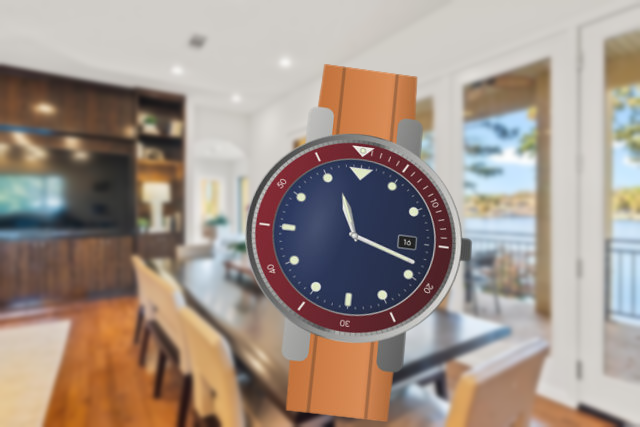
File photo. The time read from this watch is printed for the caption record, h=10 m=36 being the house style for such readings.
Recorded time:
h=11 m=18
